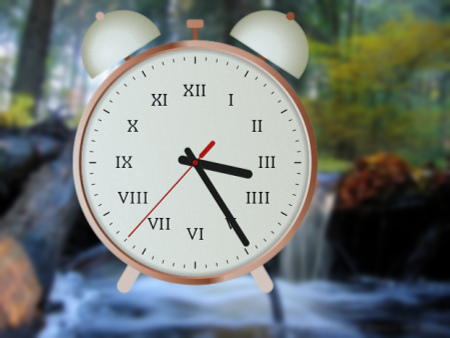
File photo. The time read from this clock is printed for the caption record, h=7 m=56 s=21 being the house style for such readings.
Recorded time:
h=3 m=24 s=37
